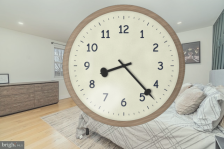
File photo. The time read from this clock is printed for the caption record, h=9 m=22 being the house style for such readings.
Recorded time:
h=8 m=23
